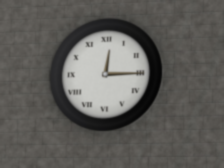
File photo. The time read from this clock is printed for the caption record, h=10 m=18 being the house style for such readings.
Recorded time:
h=12 m=15
